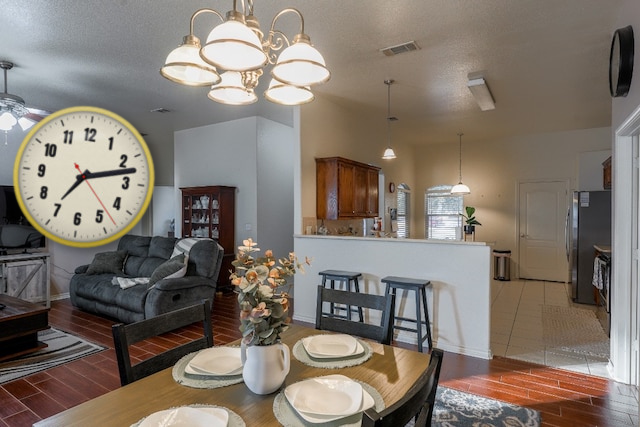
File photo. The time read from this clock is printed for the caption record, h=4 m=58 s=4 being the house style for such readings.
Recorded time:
h=7 m=12 s=23
